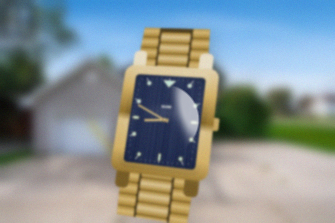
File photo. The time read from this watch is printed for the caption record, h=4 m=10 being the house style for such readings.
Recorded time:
h=8 m=49
